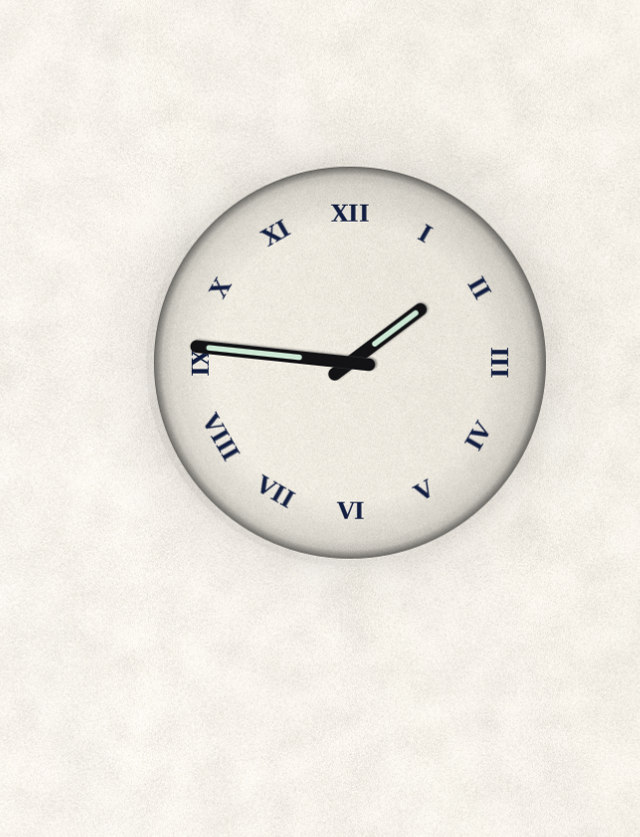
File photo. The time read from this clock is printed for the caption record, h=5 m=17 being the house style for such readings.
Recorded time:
h=1 m=46
